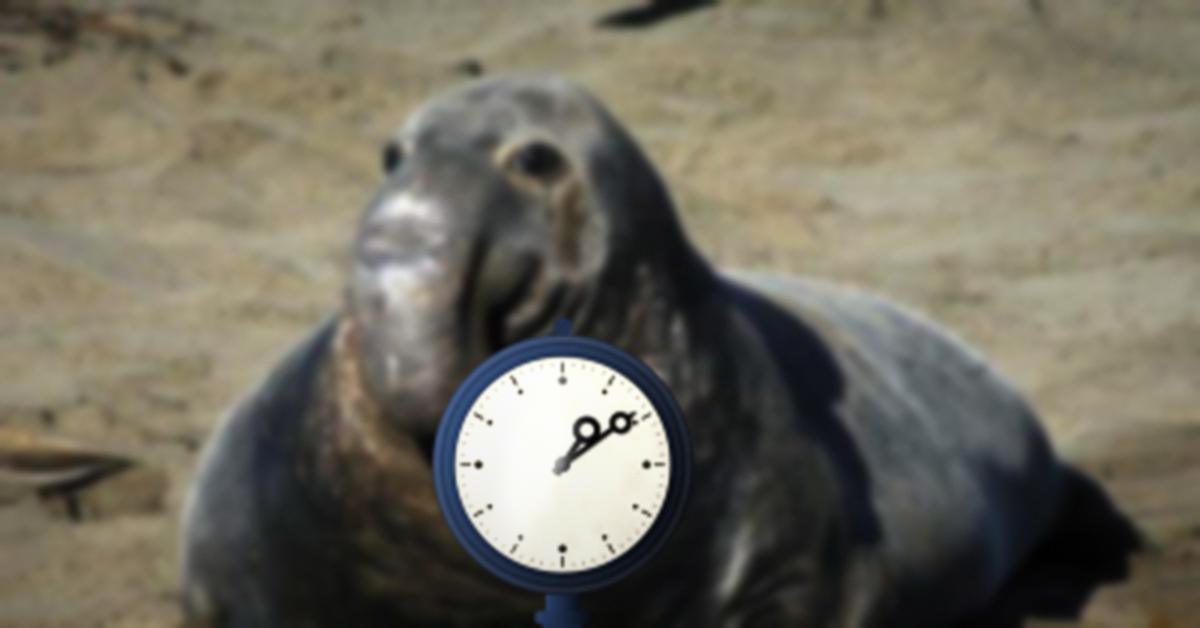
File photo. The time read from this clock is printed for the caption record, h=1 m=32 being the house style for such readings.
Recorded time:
h=1 m=9
